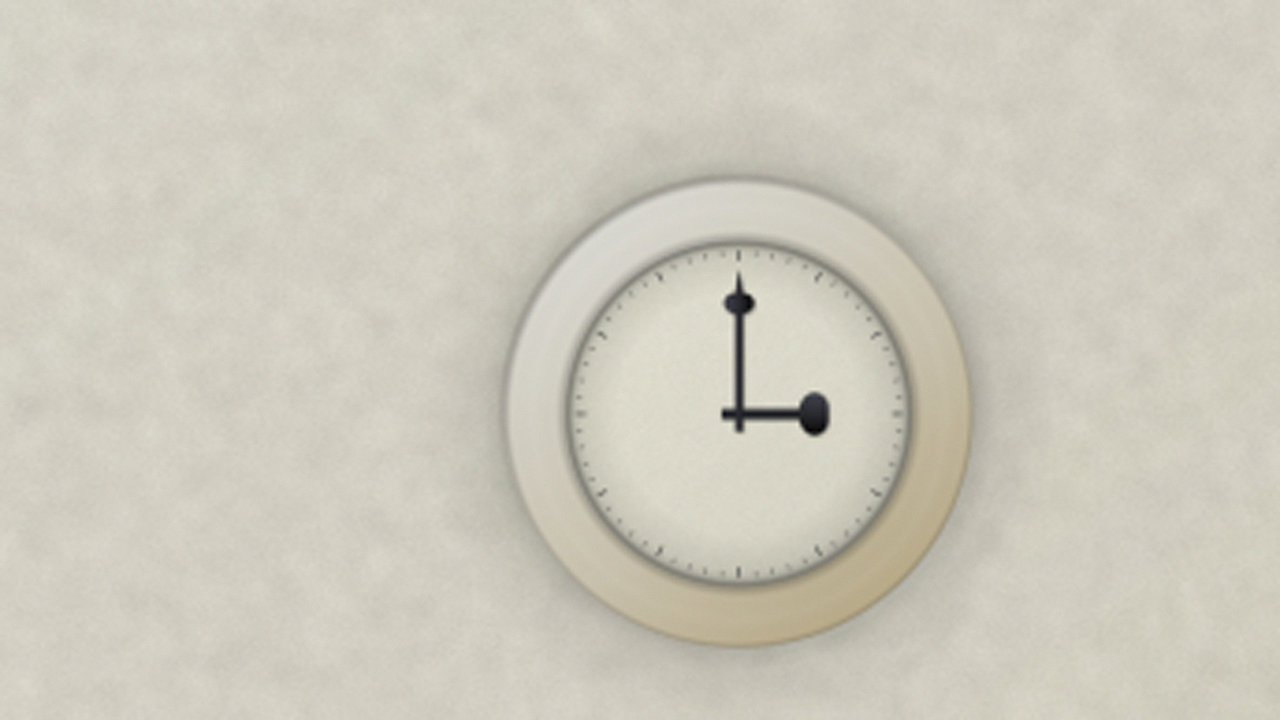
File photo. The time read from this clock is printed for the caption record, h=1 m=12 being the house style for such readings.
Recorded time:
h=3 m=0
